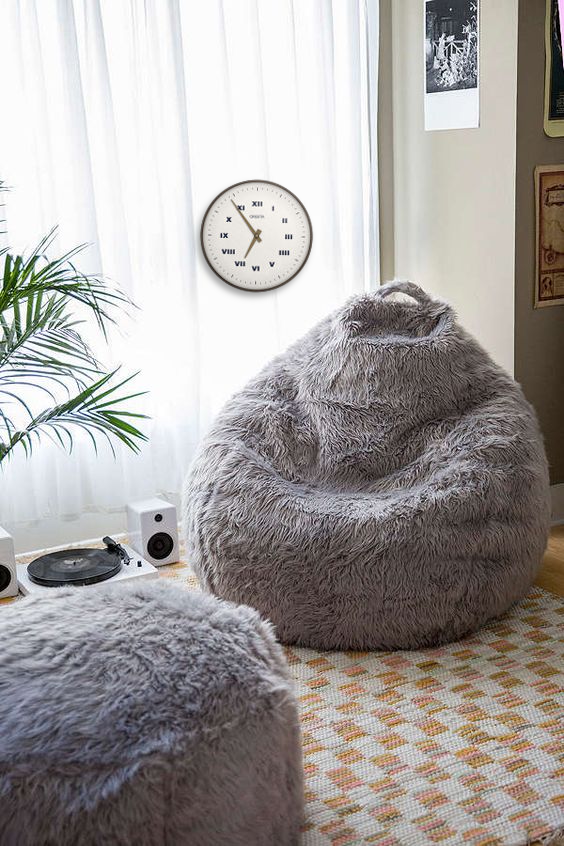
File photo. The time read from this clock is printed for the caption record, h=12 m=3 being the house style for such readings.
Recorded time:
h=6 m=54
